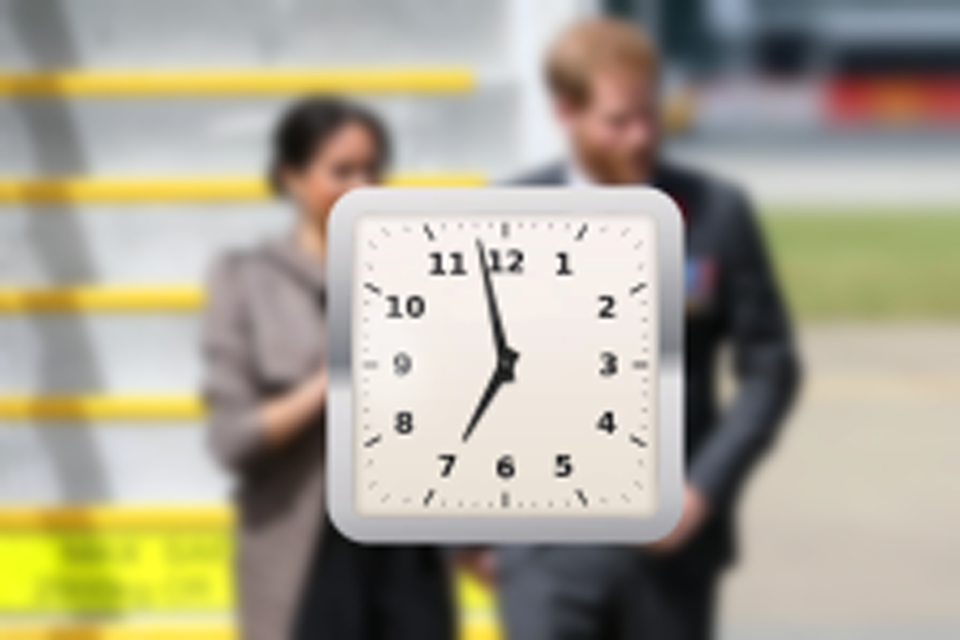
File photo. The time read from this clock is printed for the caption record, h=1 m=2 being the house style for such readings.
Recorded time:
h=6 m=58
